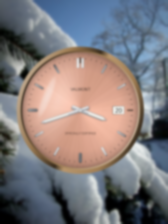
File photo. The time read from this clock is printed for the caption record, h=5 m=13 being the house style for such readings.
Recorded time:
h=3 m=42
